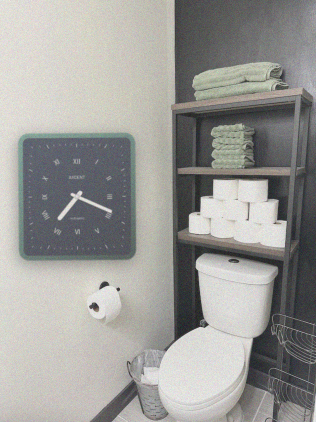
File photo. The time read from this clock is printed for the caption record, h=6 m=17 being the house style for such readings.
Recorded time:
h=7 m=19
